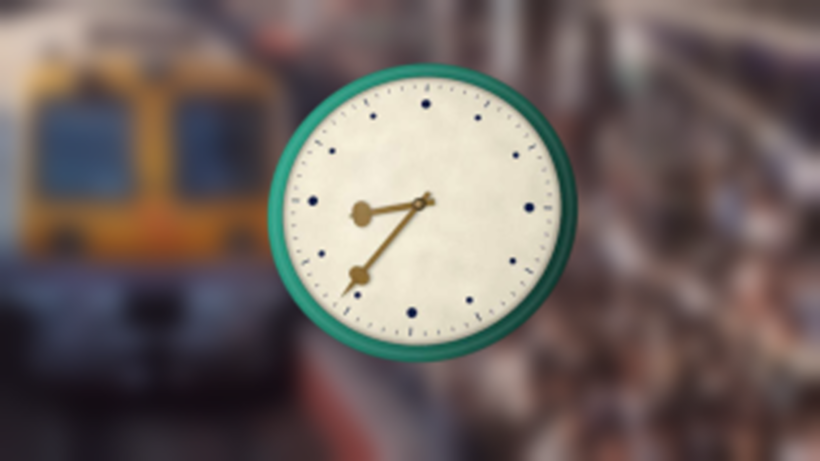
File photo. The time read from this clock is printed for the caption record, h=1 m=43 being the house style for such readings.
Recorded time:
h=8 m=36
